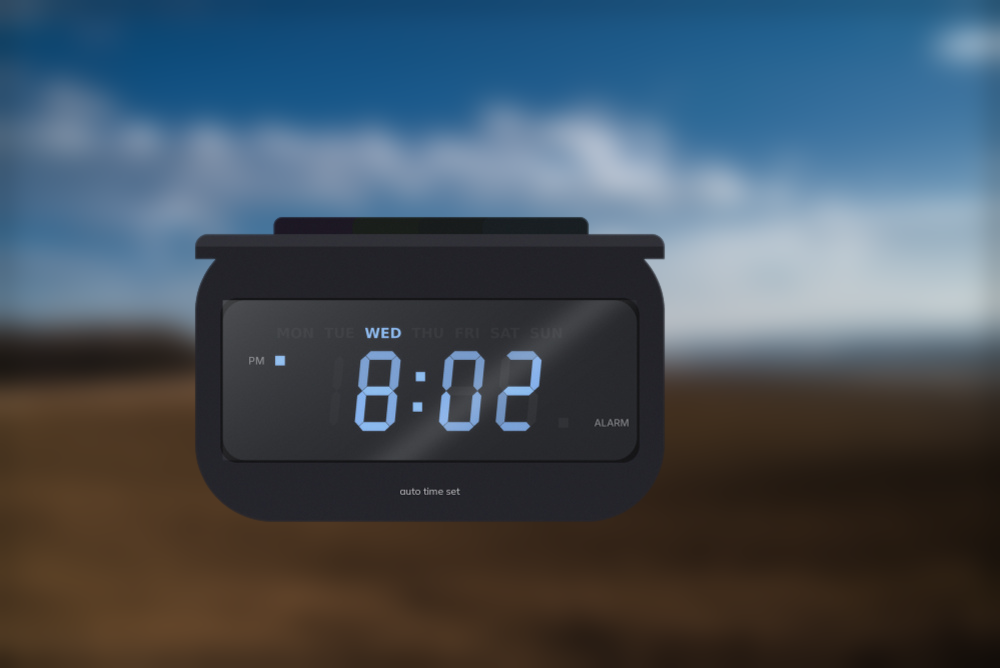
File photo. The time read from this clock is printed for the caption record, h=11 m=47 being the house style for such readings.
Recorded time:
h=8 m=2
